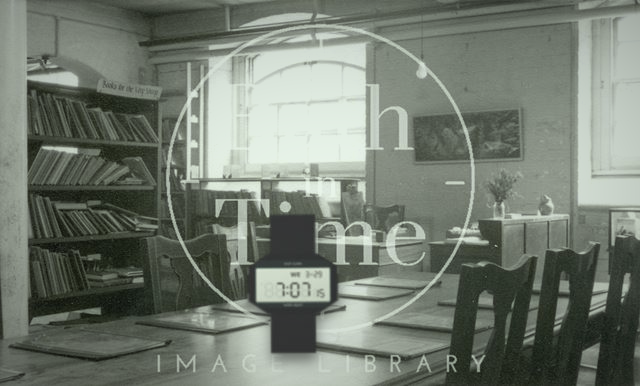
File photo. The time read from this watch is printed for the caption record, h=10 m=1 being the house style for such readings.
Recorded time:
h=7 m=7
